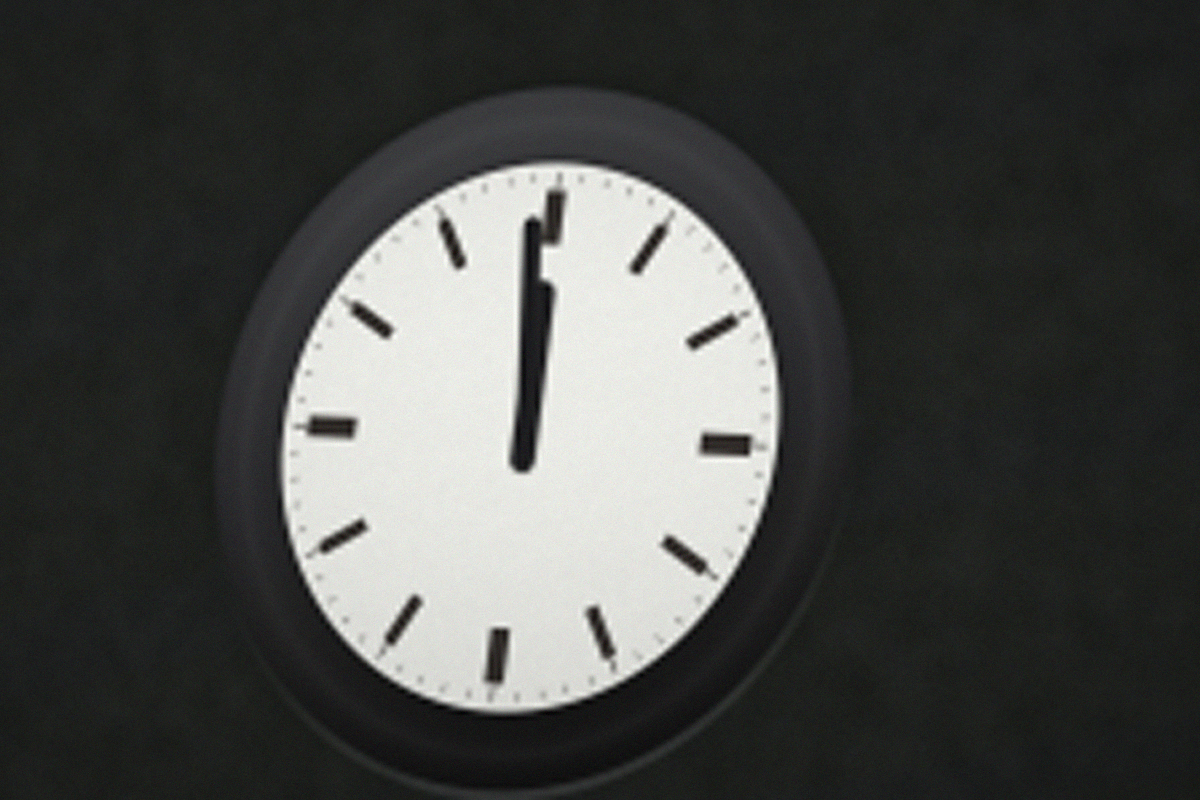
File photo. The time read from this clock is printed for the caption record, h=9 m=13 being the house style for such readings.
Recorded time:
h=11 m=59
